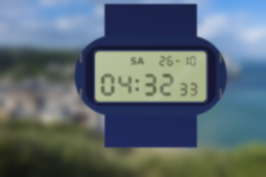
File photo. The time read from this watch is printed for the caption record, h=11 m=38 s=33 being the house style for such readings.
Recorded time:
h=4 m=32 s=33
